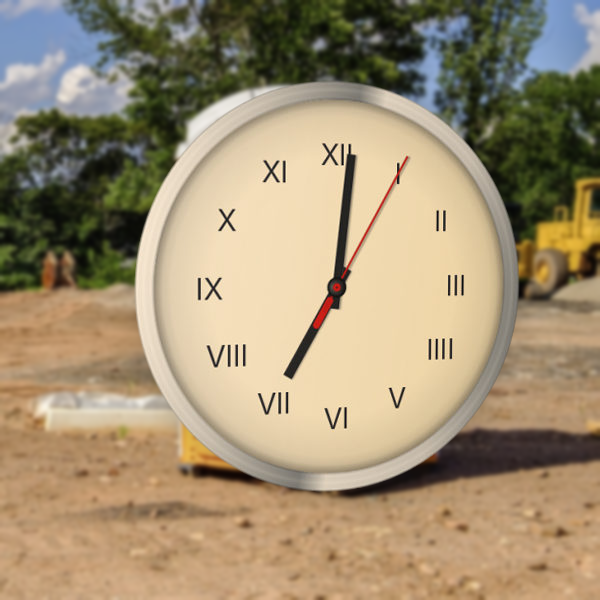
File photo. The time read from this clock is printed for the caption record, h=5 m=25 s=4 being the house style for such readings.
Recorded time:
h=7 m=1 s=5
